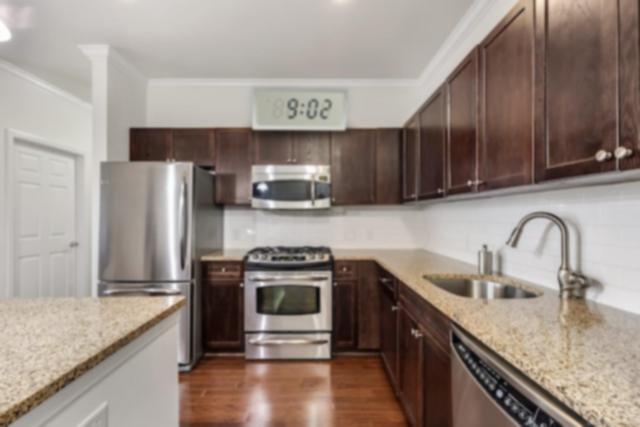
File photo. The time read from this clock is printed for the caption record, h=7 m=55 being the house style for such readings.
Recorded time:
h=9 m=2
